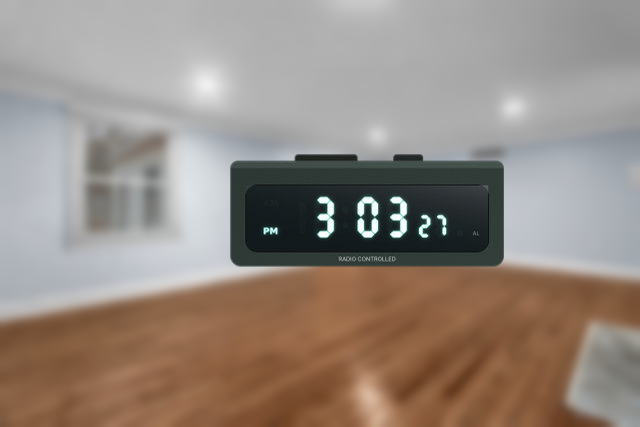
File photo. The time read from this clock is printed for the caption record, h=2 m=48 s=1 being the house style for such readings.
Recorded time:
h=3 m=3 s=27
